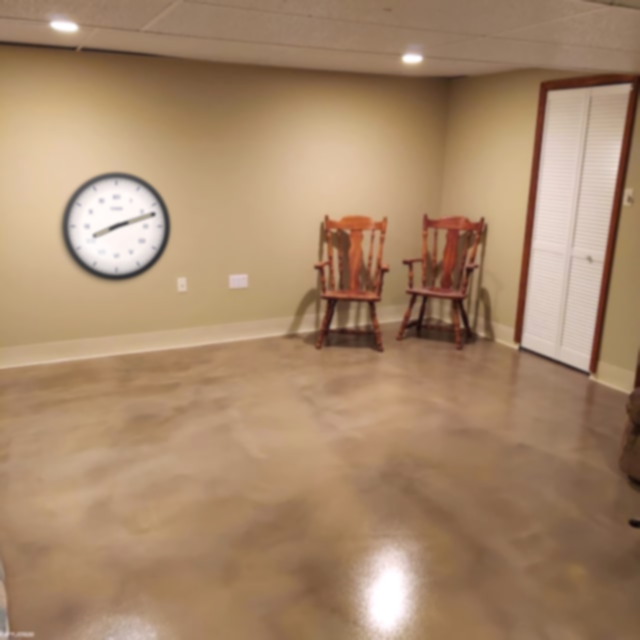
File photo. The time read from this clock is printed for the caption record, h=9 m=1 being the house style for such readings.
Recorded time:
h=8 m=12
